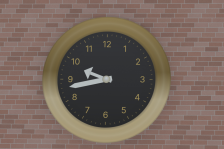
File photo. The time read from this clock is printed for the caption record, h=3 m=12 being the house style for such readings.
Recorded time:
h=9 m=43
